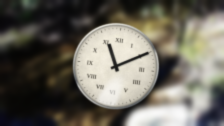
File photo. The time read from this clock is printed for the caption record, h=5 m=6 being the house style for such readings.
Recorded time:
h=11 m=10
